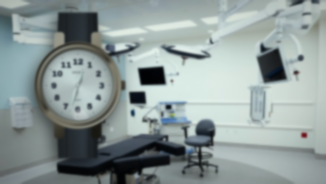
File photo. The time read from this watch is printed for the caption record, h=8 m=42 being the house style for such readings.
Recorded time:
h=12 m=33
